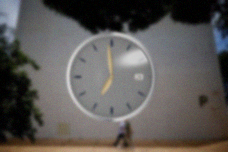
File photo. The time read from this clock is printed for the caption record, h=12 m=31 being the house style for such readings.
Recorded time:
h=6 m=59
